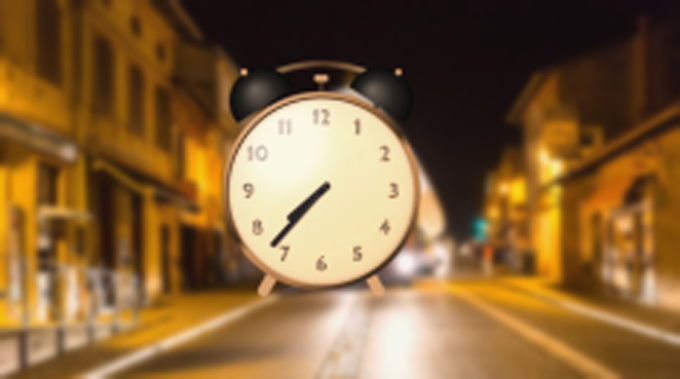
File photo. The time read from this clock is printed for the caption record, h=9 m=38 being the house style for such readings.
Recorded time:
h=7 m=37
